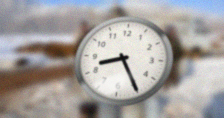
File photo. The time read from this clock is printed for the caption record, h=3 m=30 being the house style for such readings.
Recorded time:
h=8 m=25
